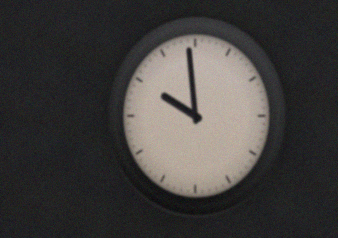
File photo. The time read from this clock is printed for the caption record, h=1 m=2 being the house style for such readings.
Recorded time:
h=9 m=59
